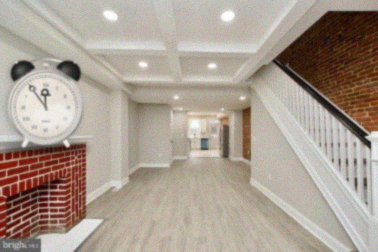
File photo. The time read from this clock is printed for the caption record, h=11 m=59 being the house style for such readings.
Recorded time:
h=11 m=54
